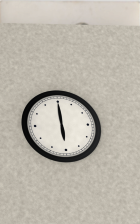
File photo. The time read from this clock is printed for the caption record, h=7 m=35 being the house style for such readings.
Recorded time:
h=6 m=0
